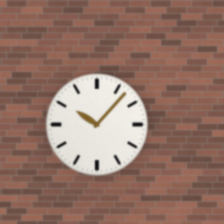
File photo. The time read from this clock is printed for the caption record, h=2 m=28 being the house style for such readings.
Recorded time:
h=10 m=7
